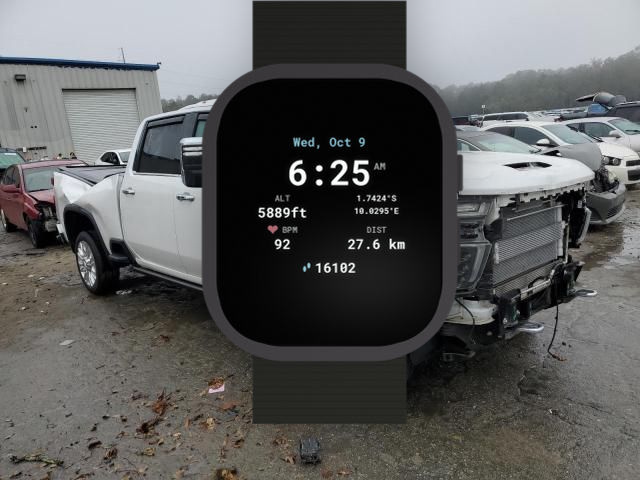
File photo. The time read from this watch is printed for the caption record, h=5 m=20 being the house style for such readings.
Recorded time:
h=6 m=25
